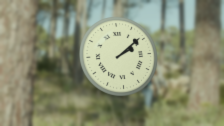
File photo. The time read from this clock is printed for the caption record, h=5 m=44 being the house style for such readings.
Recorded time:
h=2 m=9
